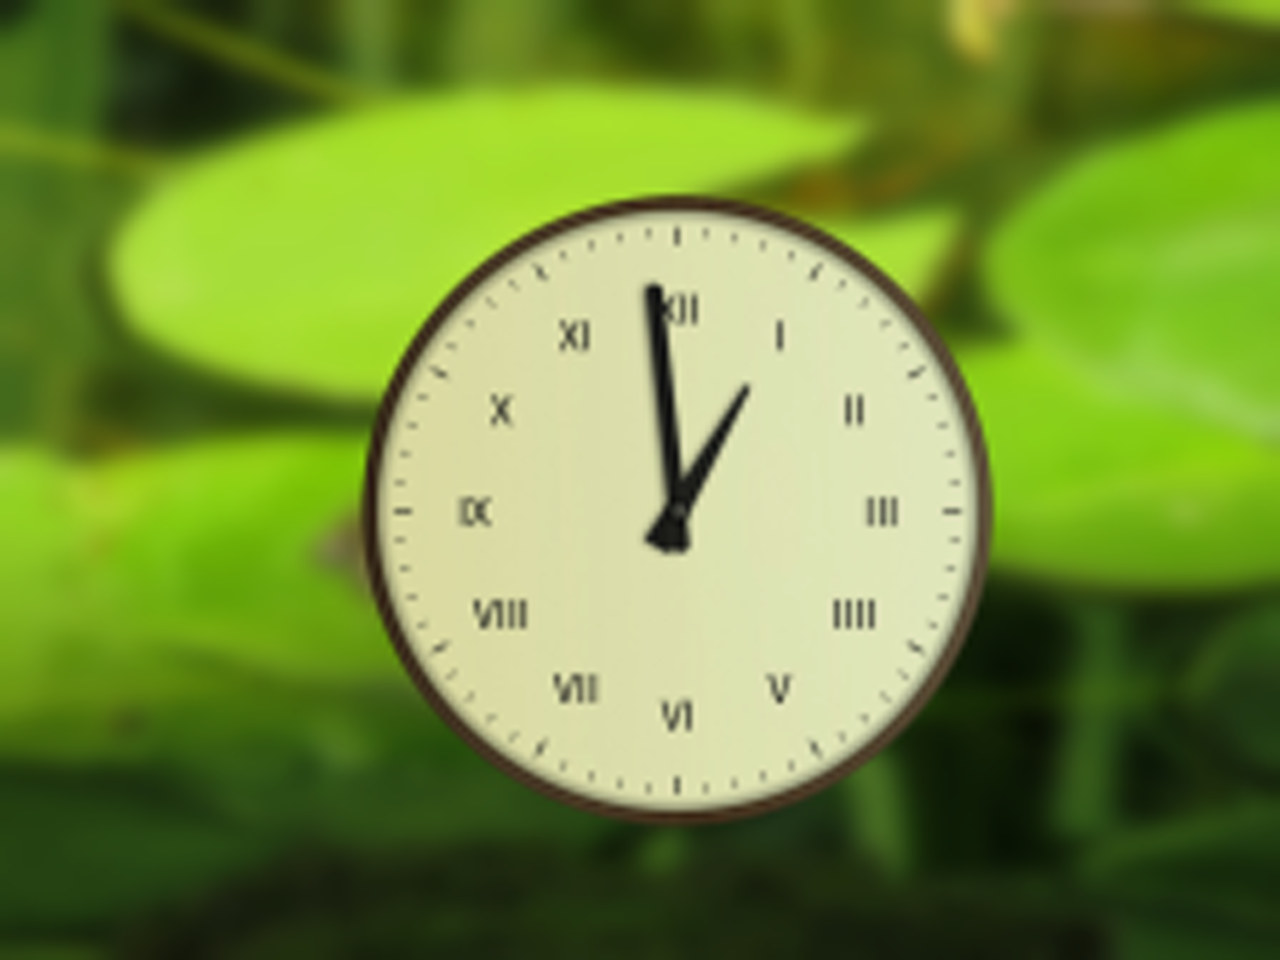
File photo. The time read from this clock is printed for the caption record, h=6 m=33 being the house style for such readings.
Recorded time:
h=12 m=59
